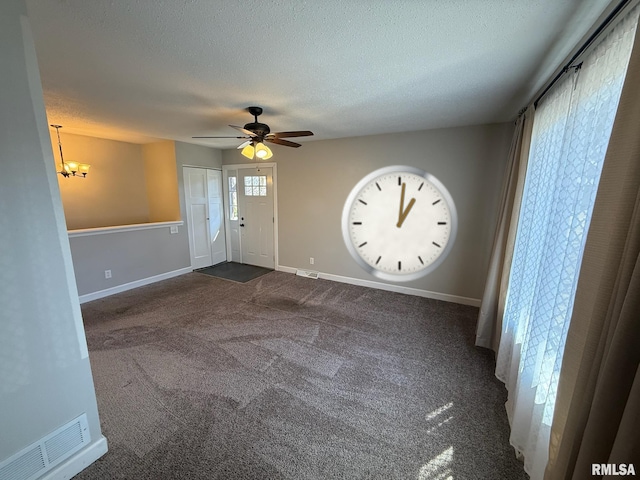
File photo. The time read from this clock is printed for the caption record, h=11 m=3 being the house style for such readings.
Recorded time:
h=1 m=1
